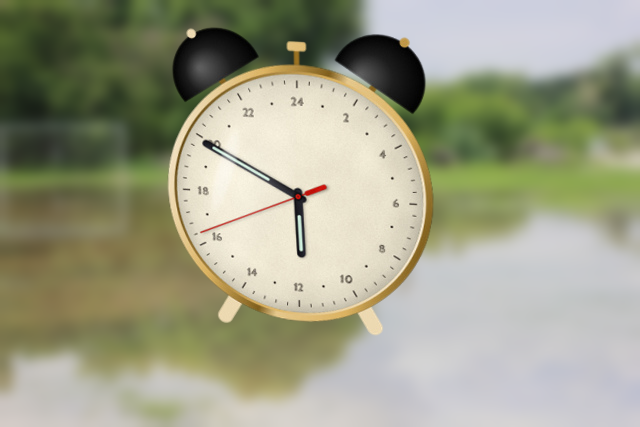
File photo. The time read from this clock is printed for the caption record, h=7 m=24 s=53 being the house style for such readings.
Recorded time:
h=11 m=49 s=41
